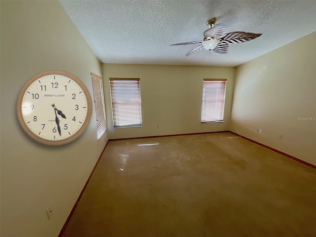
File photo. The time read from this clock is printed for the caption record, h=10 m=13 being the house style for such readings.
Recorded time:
h=4 m=28
